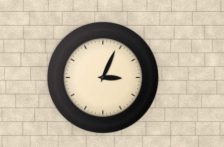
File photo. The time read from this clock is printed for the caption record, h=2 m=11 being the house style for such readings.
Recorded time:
h=3 m=4
